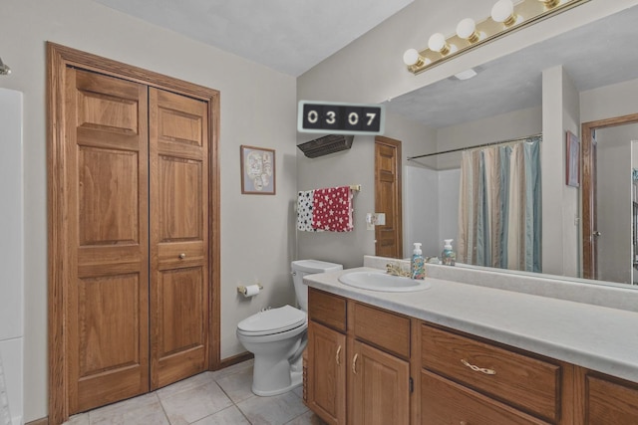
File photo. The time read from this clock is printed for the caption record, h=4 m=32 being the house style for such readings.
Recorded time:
h=3 m=7
